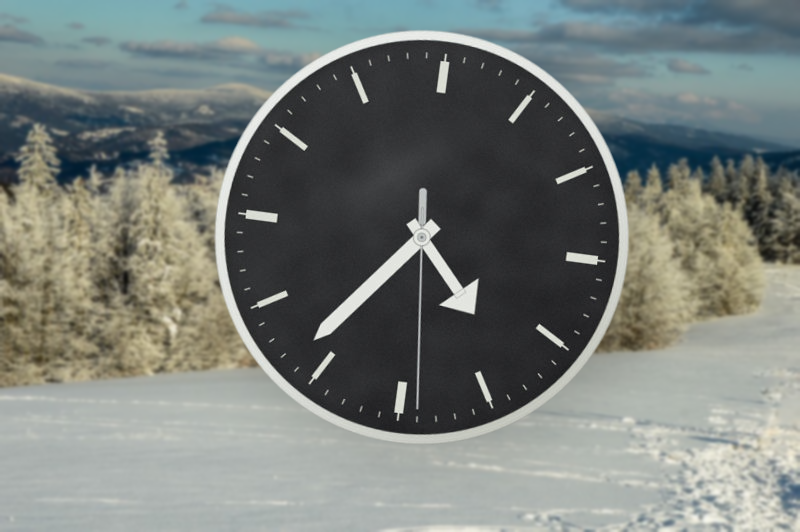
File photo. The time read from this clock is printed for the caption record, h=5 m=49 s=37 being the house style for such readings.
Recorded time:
h=4 m=36 s=29
